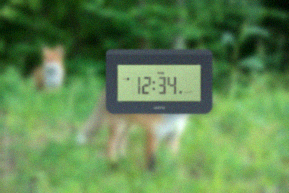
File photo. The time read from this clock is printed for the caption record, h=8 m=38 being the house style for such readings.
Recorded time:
h=12 m=34
